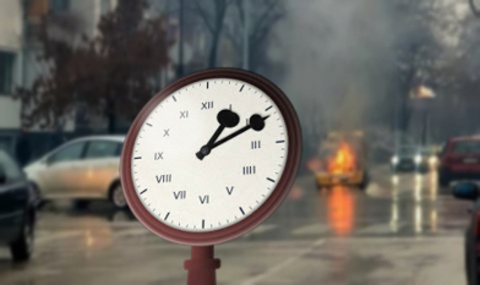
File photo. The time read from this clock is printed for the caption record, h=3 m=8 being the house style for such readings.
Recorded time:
h=1 m=11
